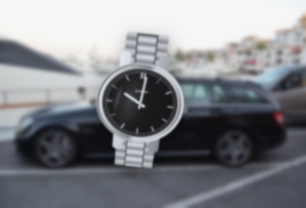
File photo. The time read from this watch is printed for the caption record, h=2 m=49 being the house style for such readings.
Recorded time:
h=10 m=1
